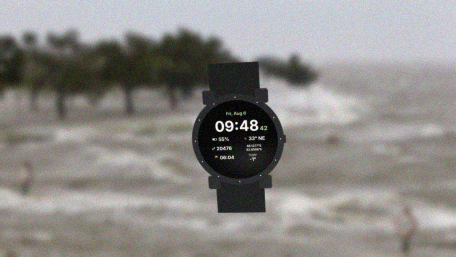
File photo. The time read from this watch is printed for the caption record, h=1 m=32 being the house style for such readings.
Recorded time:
h=9 m=48
